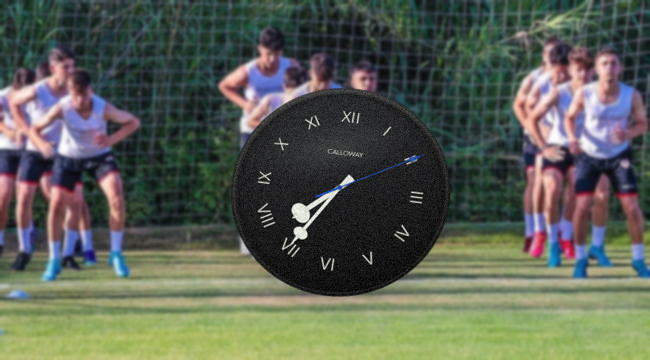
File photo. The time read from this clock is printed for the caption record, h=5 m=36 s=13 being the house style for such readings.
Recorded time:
h=7 m=35 s=10
